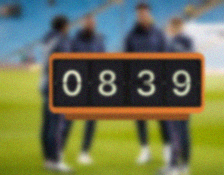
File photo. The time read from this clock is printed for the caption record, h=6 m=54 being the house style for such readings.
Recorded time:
h=8 m=39
